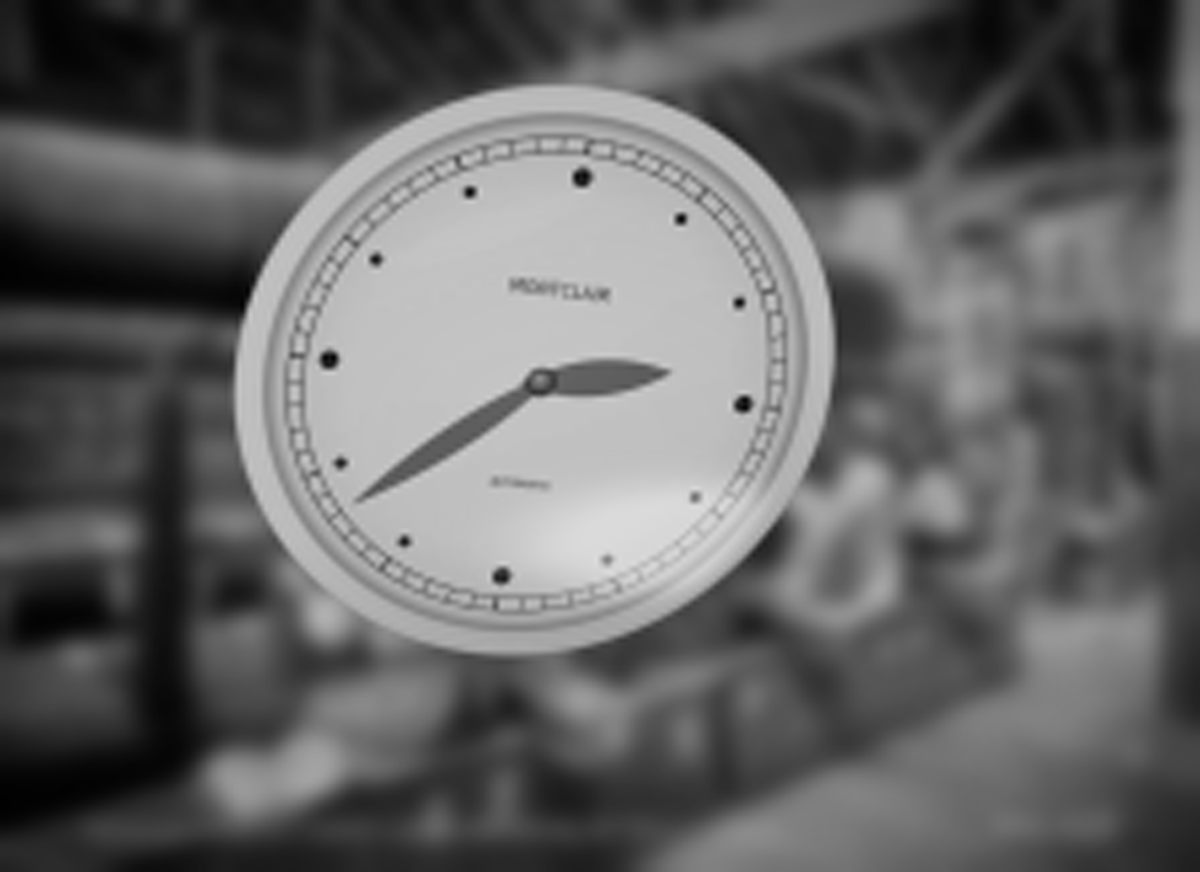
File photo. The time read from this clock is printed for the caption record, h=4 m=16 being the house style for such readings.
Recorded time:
h=2 m=38
